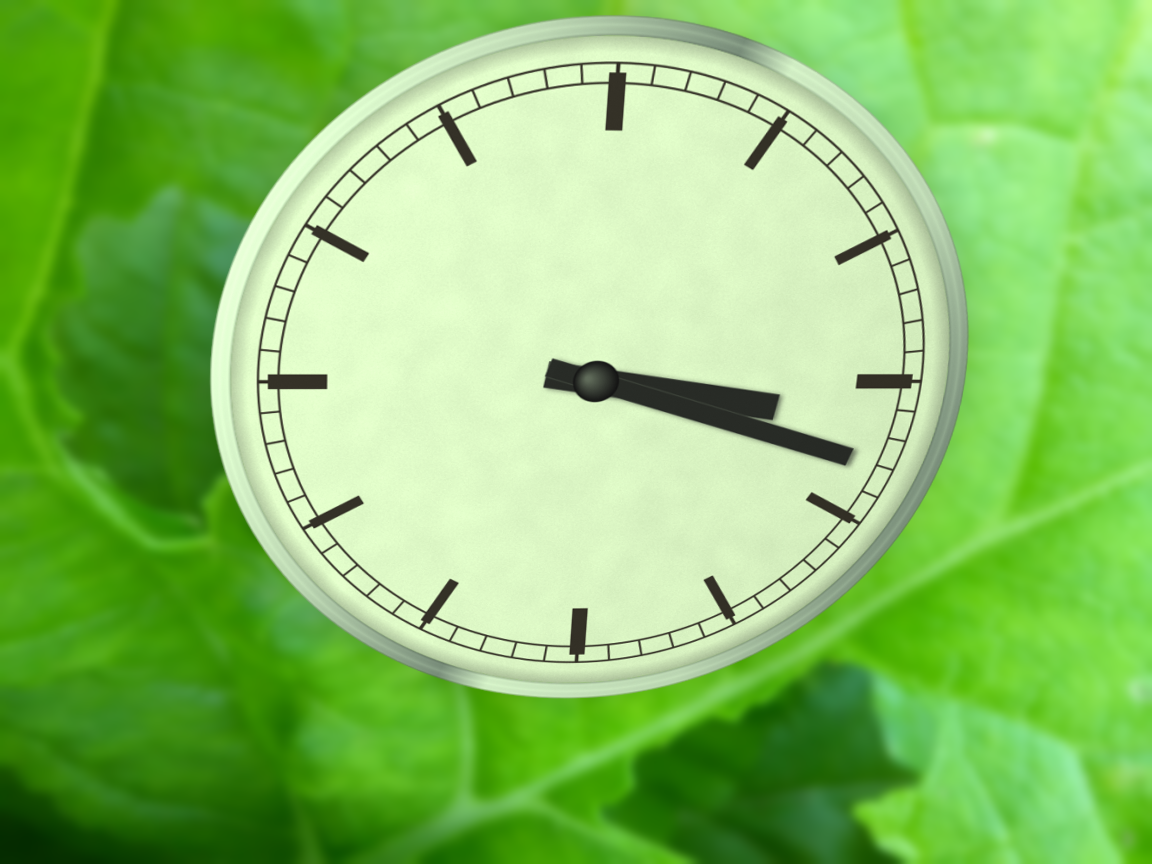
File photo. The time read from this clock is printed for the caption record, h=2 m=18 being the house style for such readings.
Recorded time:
h=3 m=18
